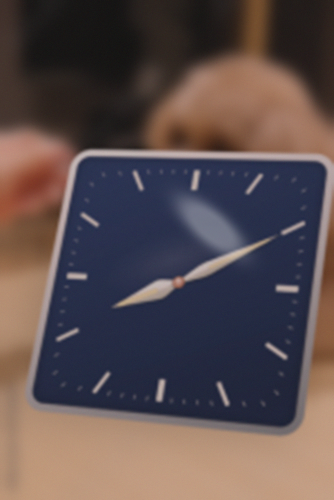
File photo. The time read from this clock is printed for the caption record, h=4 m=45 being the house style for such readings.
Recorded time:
h=8 m=10
